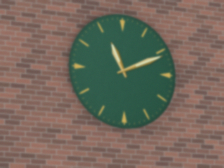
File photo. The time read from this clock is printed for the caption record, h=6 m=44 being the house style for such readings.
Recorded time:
h=11 m=11
